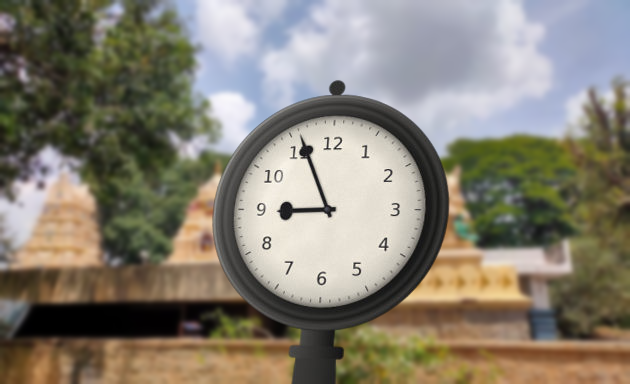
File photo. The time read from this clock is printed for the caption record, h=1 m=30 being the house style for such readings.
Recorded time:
h=8 m=56
